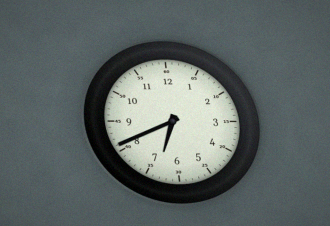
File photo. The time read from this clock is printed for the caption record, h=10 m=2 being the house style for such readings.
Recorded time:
h=6 m=41
